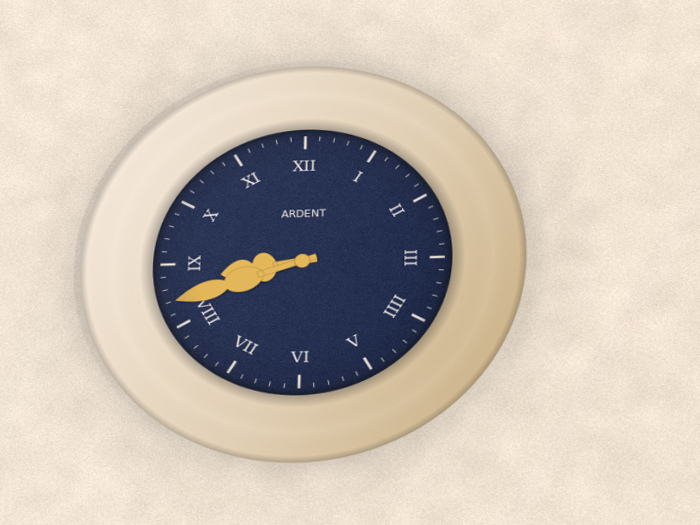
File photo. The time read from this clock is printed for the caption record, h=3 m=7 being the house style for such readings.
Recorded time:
h=8 m=42
